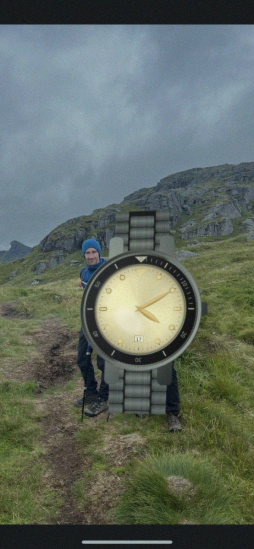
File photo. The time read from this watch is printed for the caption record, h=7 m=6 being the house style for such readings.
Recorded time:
h=4 m=10
